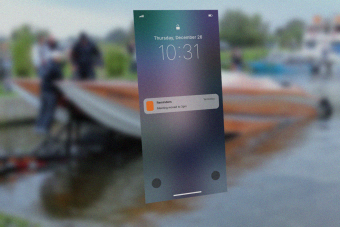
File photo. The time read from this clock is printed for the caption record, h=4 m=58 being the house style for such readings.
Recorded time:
h=10 m=31
